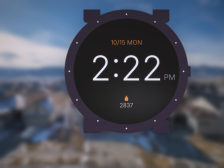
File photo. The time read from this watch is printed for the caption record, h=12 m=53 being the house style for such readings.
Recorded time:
h=2 m=22
